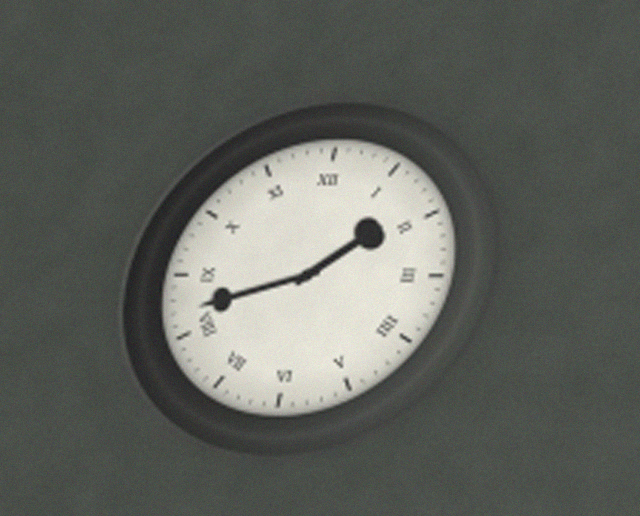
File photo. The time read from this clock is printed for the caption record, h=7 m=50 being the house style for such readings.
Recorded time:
h=1 m=42
